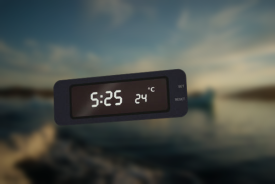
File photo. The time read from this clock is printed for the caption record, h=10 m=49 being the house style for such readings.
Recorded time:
h=5 m=25
